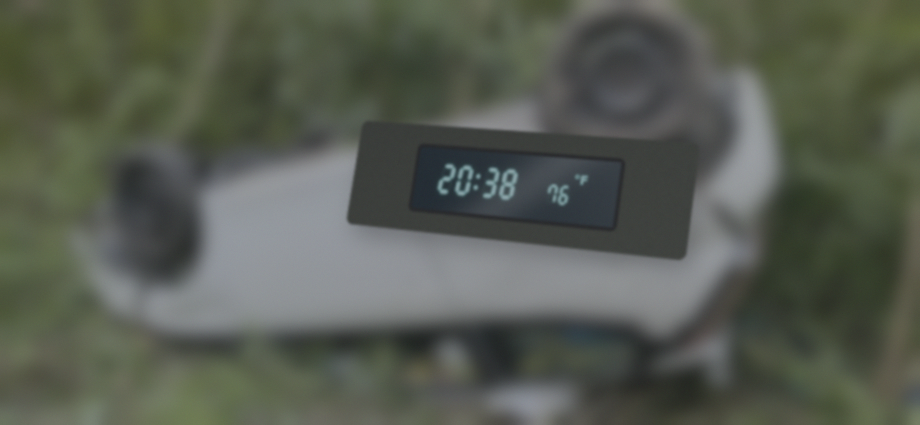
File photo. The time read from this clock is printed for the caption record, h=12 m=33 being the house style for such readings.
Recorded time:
h=20 m=38
